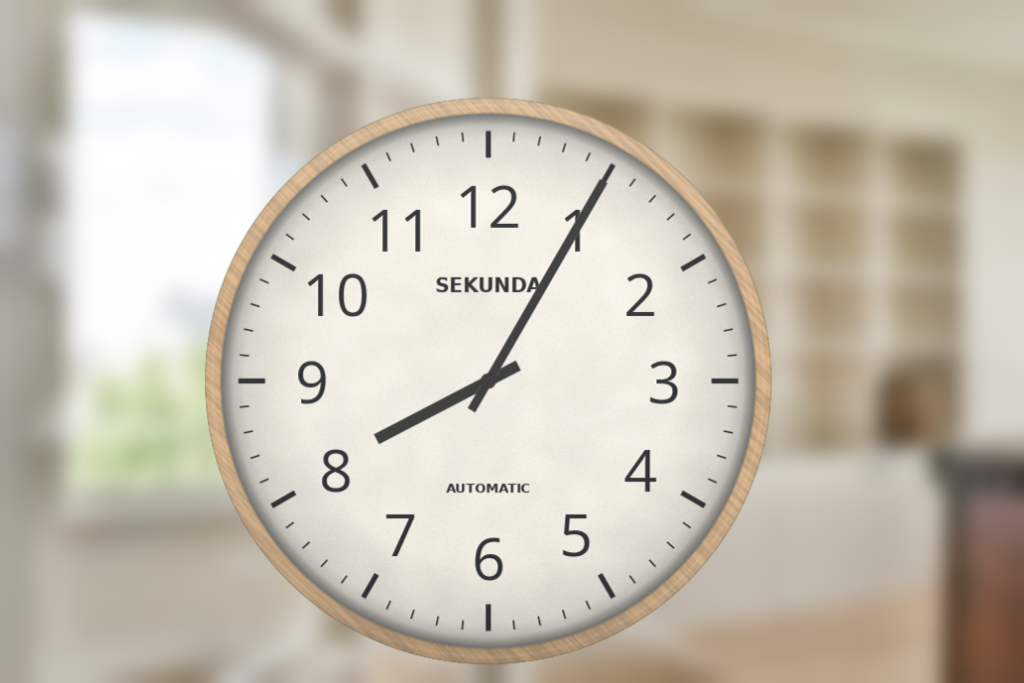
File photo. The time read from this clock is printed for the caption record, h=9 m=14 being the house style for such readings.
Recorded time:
h=8 m=5
